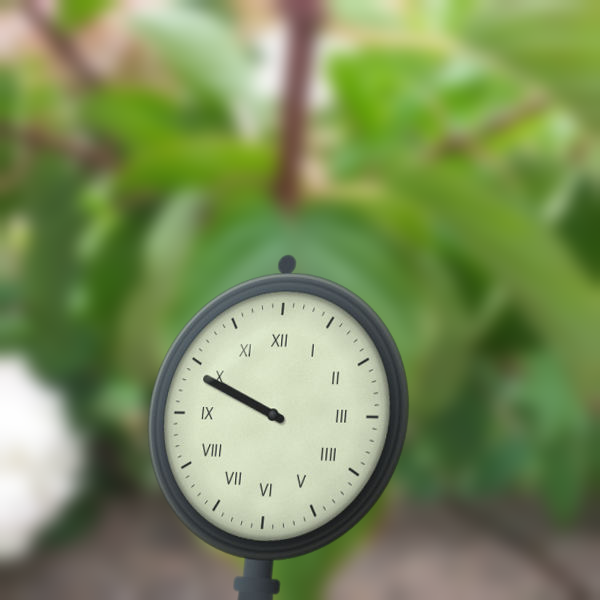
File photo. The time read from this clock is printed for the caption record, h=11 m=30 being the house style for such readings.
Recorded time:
h=9 m=49
